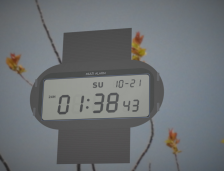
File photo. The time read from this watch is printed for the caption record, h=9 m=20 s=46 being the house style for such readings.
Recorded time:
h=1 m=38 s=43
